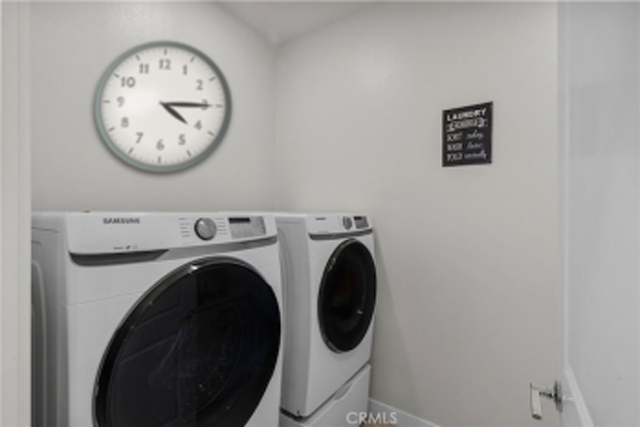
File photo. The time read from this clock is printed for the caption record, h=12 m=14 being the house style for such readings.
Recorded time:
h=4 m=15
